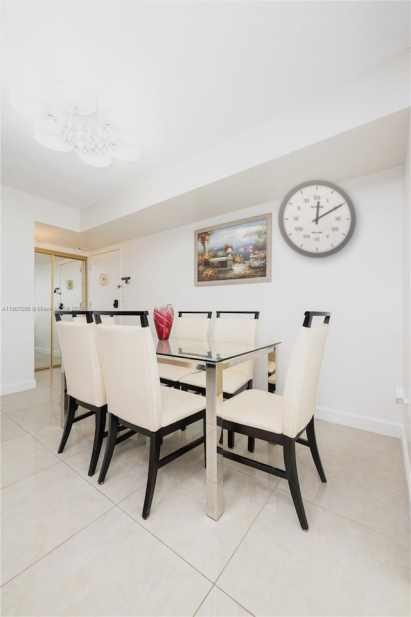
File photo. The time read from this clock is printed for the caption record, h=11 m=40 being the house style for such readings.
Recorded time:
h=12 m=10
